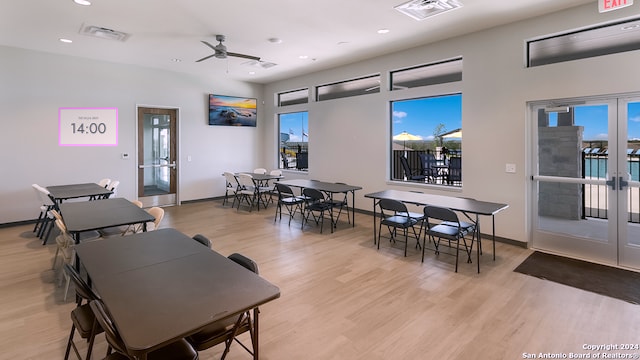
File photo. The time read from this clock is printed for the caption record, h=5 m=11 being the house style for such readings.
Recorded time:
h=14 m=0
